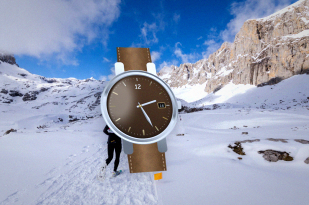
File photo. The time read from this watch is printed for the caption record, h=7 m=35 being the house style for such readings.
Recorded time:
h=2 m=26
